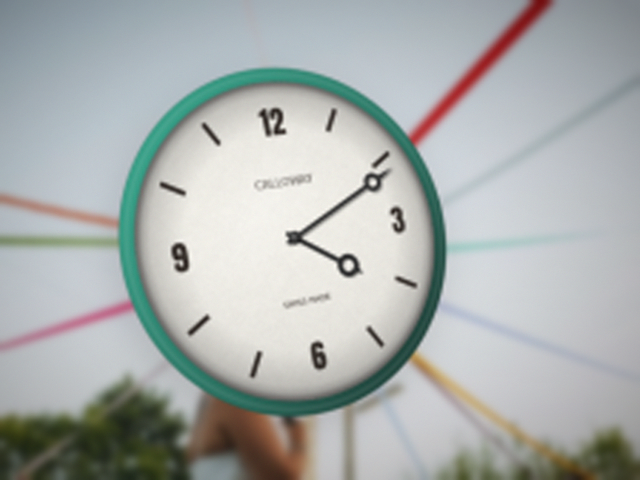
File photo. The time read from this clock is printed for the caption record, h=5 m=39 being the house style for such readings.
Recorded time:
h=4 m=11
